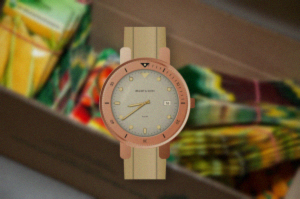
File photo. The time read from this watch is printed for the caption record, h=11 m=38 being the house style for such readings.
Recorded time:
h=8 m=39
